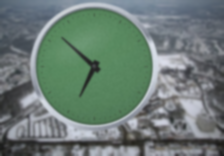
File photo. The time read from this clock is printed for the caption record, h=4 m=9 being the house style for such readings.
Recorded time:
h=6 m=52
